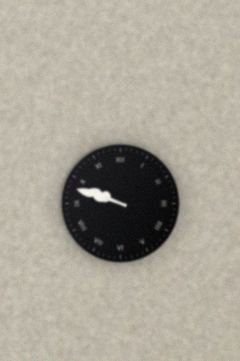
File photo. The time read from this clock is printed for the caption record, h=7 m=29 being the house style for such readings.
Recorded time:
h=9 m=48
